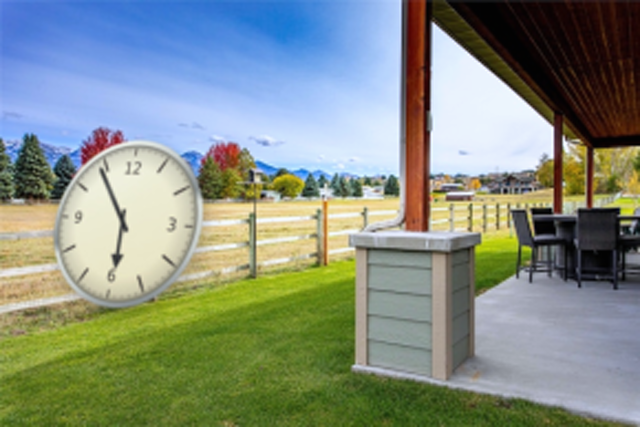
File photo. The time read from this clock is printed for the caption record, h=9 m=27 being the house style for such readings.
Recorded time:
h=5 m=54
